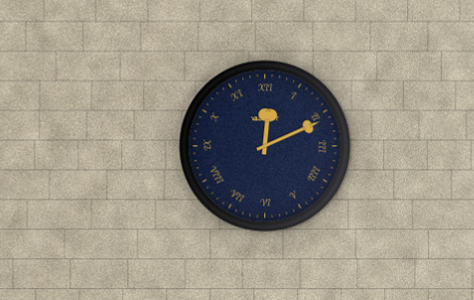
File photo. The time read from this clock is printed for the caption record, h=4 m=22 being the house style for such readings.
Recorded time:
h=12 m=11
